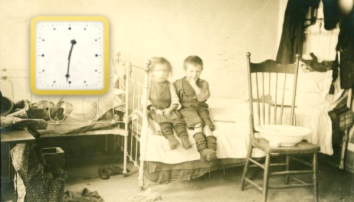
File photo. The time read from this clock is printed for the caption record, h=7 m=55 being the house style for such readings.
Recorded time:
h=12 m=31
